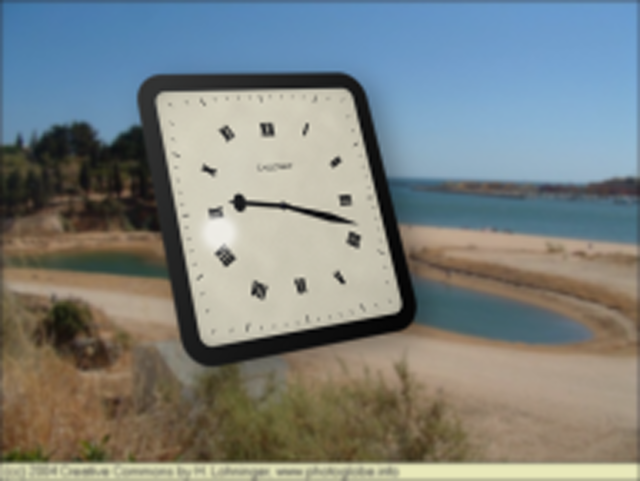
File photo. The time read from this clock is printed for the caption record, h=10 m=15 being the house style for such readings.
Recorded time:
h=9 m=18
